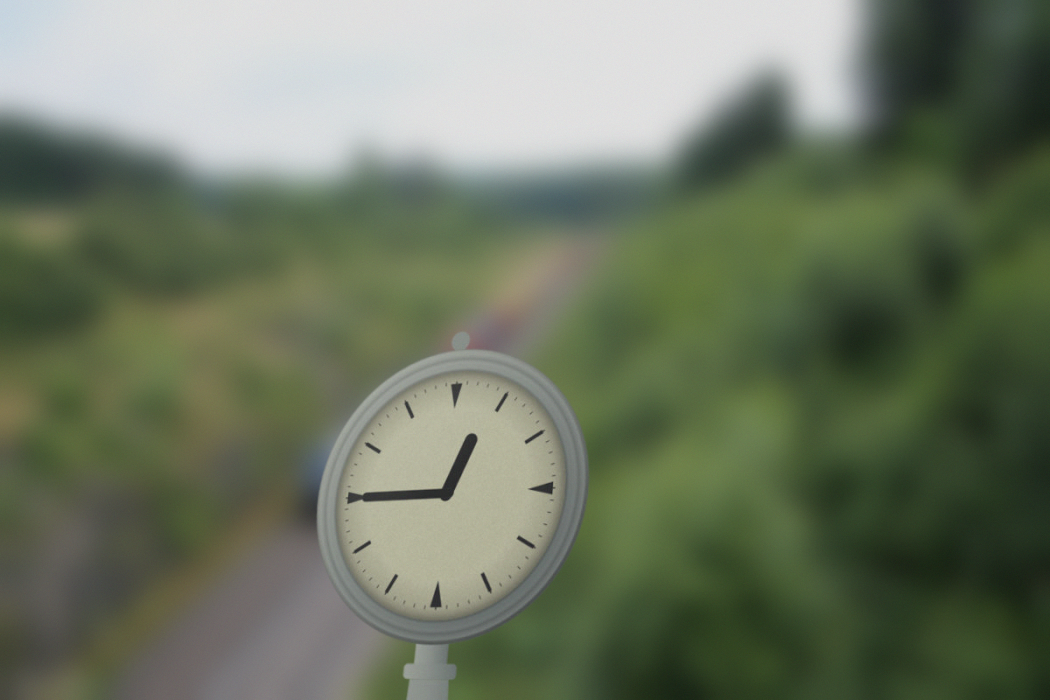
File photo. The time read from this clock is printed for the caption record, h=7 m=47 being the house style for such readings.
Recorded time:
h=12 m=45
